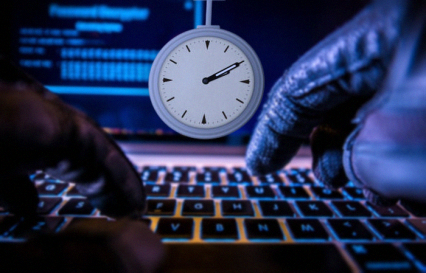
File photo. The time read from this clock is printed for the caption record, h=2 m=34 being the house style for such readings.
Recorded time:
h=2 m=10
